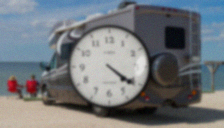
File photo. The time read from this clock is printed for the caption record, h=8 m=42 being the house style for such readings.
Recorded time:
h=4 m=21
